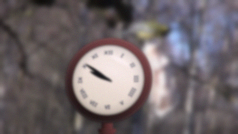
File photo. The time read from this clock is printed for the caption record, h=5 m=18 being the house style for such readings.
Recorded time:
h=9 m=51
